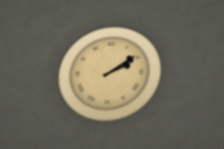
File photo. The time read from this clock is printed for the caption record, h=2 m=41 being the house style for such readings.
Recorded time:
h=2 m=9
